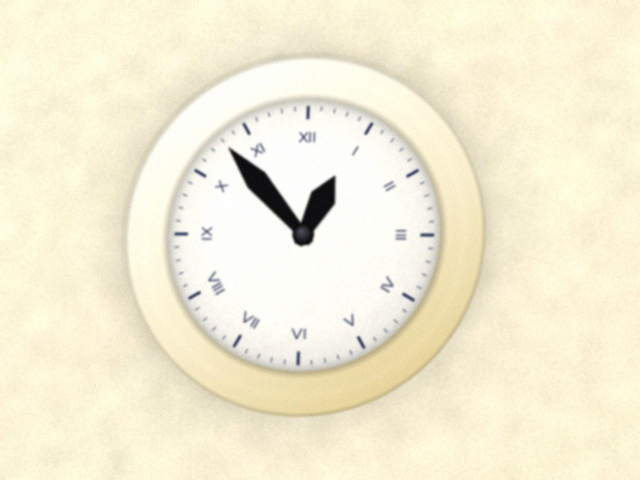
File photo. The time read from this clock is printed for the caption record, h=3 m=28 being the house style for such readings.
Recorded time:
h=12 m=53
